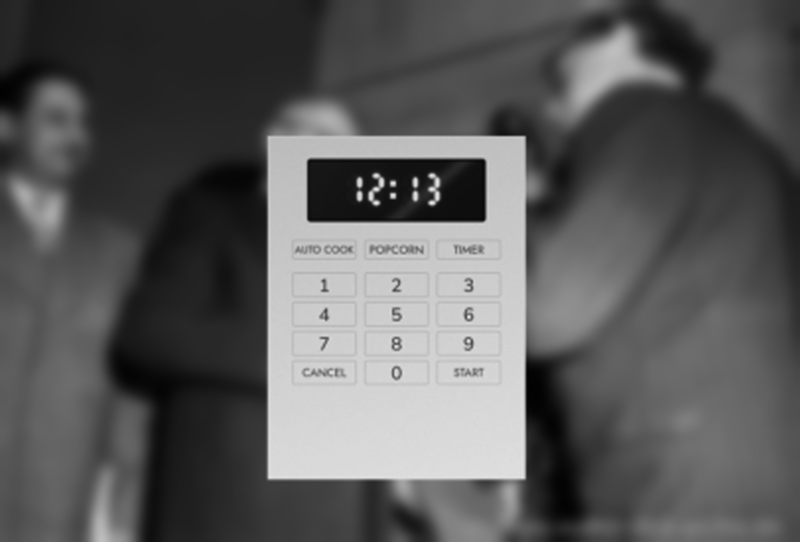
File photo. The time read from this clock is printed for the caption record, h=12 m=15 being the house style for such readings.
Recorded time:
h=12 m=13
